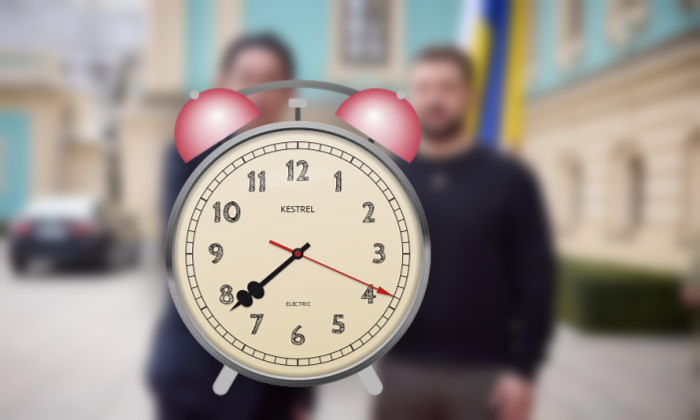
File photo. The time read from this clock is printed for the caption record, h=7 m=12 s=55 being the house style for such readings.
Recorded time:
h=7 m=38 s=19
